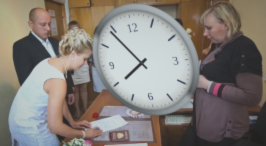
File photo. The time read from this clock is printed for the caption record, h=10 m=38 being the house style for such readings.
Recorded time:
h=7 m=54
